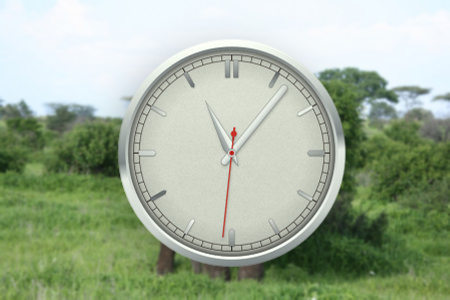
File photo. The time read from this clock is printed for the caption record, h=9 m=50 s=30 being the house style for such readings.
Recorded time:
h=11 m=6 s=31
